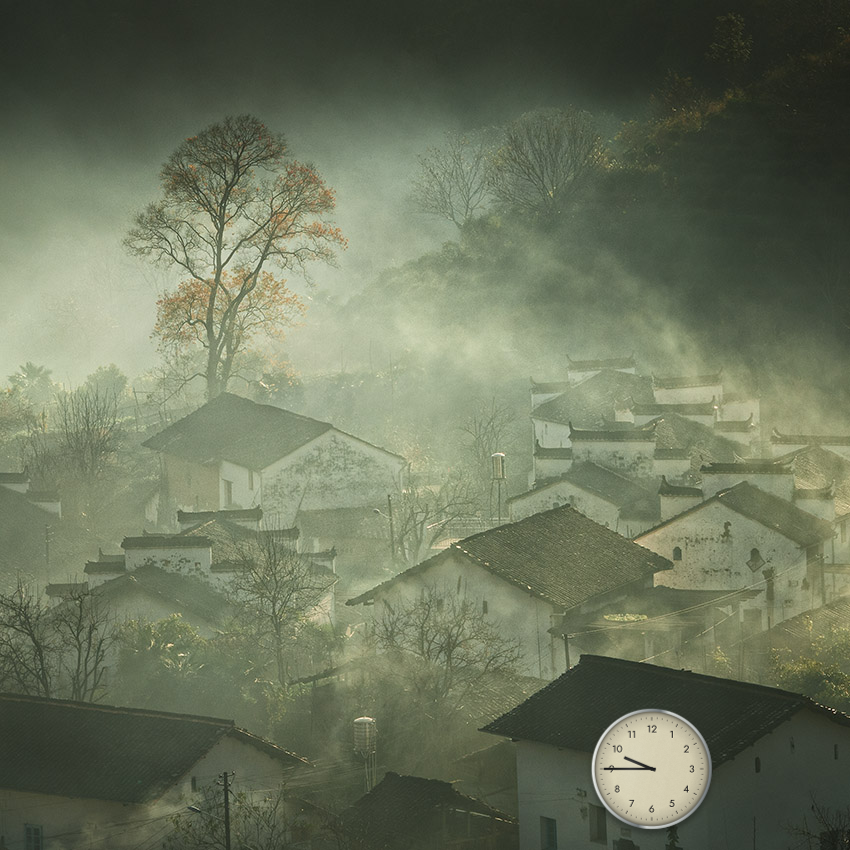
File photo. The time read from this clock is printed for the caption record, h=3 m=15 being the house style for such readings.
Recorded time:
h=9 m=45
